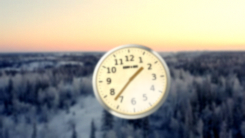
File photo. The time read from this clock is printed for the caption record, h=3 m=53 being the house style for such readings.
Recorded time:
h=1 m=37
